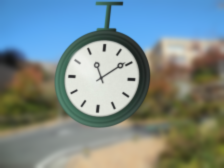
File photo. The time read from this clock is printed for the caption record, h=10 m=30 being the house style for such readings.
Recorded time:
h=11 m=9
